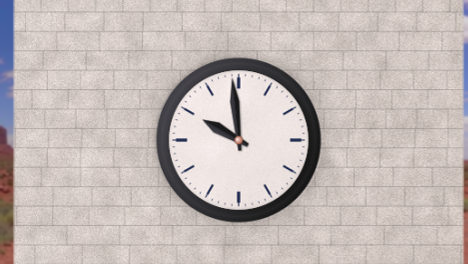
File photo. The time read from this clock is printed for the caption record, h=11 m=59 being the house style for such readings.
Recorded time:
h=9 m=59
